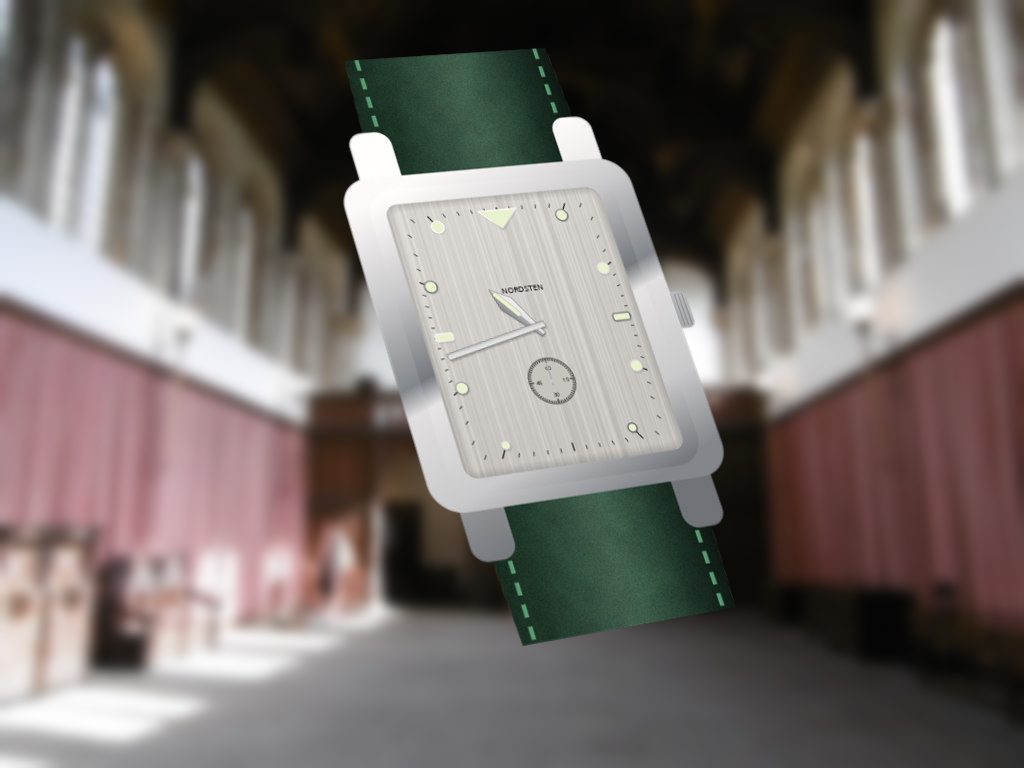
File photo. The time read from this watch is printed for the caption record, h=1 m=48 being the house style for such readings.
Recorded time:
h=10 m=43
